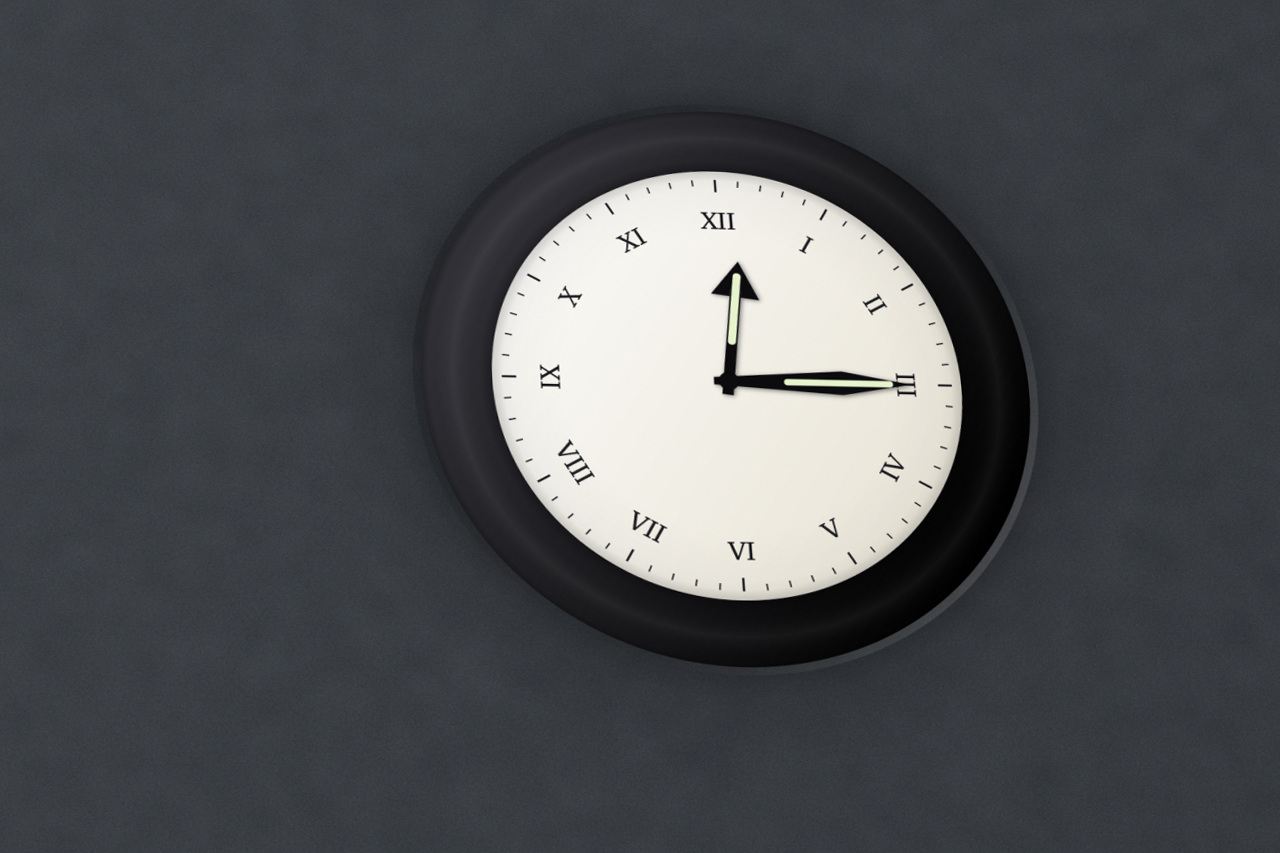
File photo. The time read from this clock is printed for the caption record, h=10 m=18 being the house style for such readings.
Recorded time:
h=12 m=15
